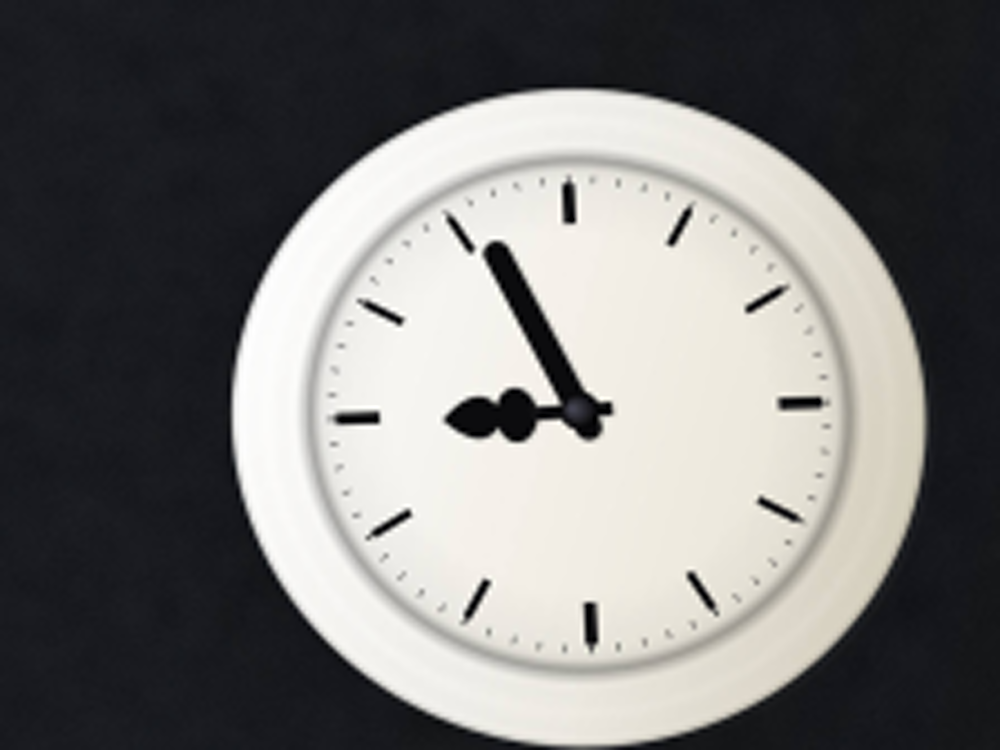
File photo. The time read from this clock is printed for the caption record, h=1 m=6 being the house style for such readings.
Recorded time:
h=8 m=56
